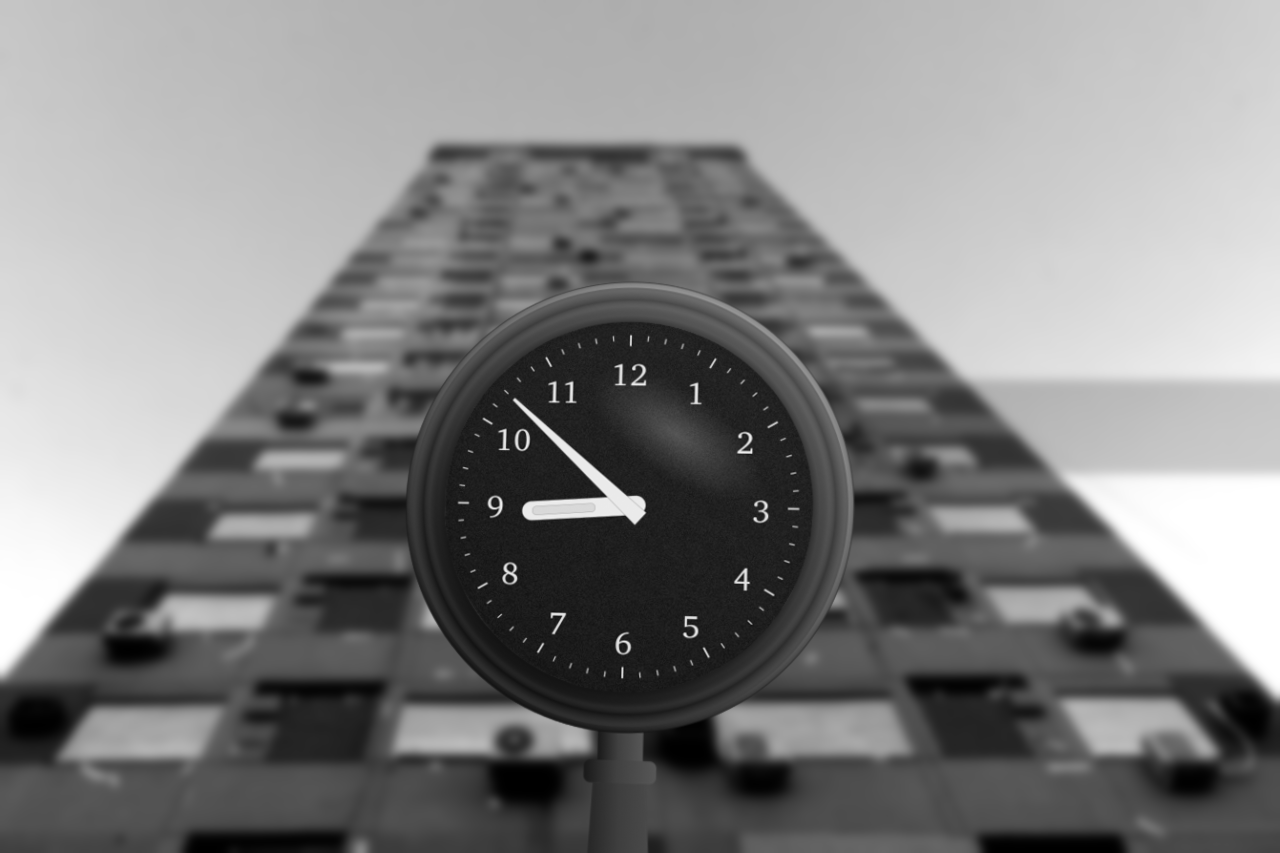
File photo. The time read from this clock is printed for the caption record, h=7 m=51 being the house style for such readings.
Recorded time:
h=8 m=52
